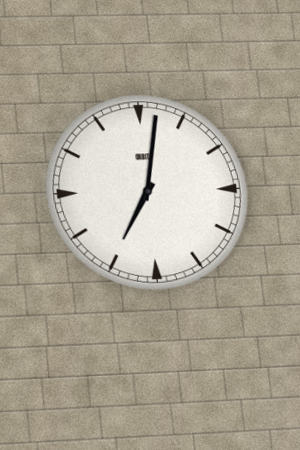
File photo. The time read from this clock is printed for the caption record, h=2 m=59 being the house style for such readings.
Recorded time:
h=7 m=2
